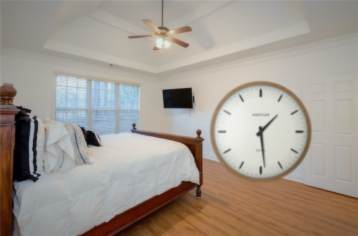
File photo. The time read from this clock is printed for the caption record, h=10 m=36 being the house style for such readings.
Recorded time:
h=1 m=29
